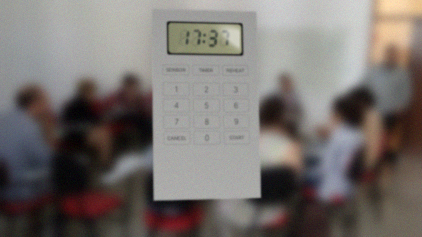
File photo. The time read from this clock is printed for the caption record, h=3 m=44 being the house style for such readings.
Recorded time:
h=17 m=37
